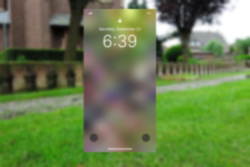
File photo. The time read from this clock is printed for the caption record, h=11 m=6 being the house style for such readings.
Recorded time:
h=6 m=39
